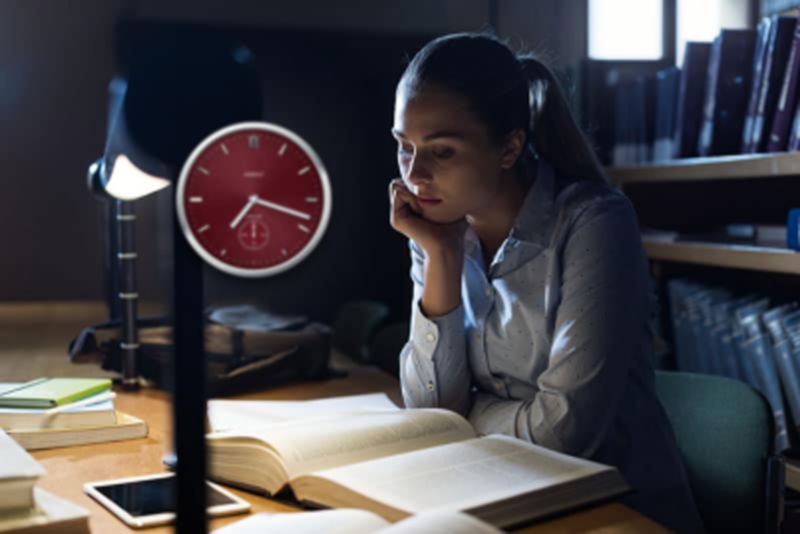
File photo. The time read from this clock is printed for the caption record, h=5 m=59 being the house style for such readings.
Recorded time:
h=7 m=18
